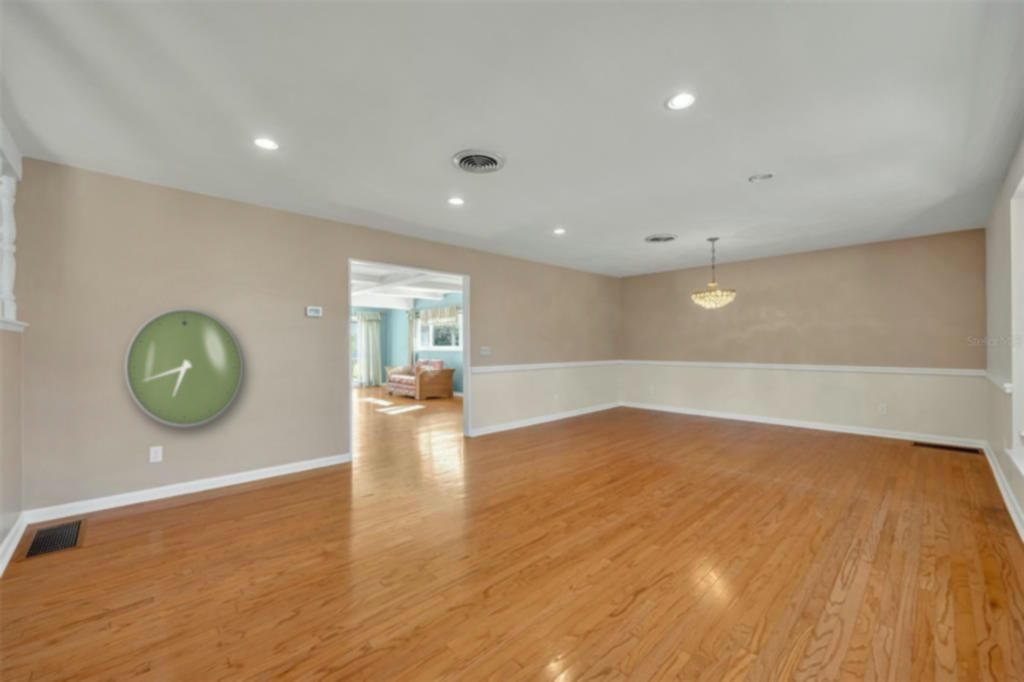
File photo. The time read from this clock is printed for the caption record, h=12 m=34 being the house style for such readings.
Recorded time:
h=6 m=42
